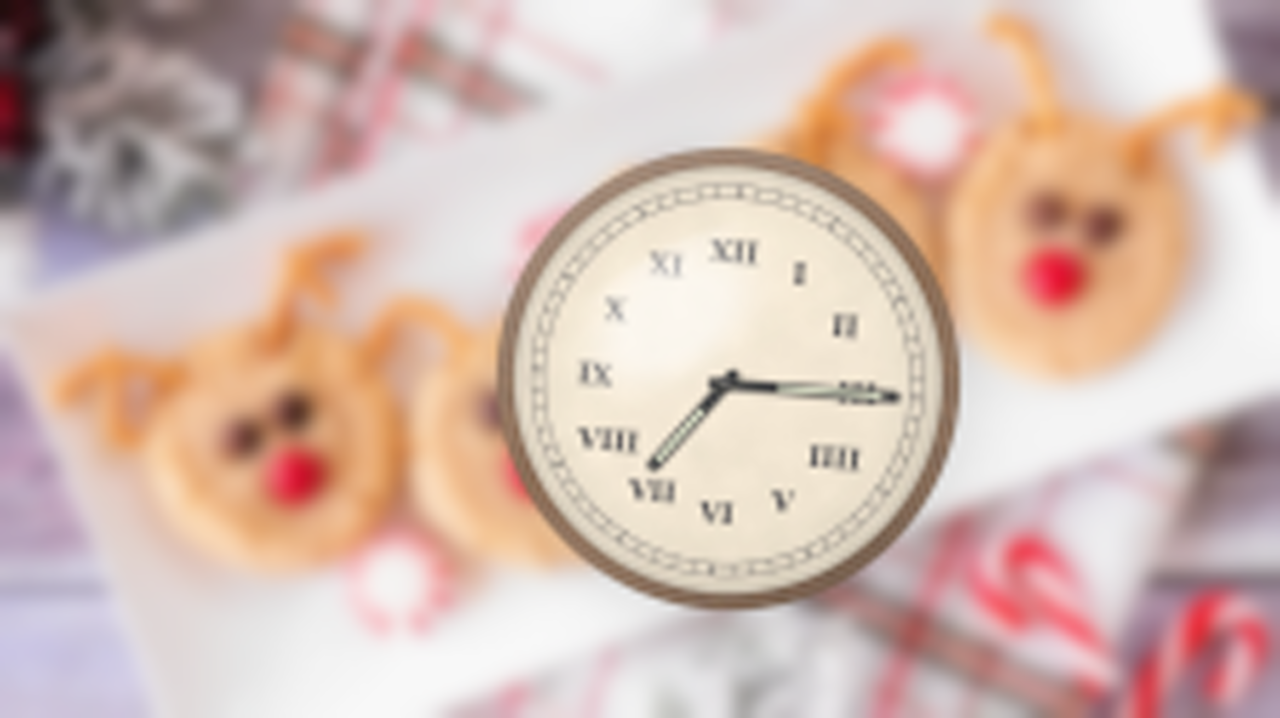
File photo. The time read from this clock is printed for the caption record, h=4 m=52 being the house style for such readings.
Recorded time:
h=7 m=15
